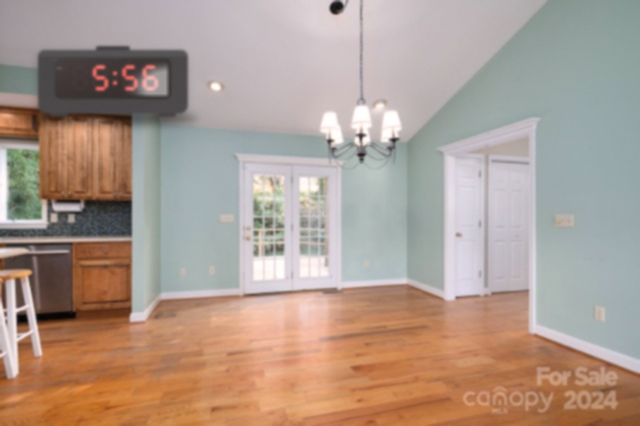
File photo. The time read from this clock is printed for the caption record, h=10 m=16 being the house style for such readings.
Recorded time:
h=5 m=56
